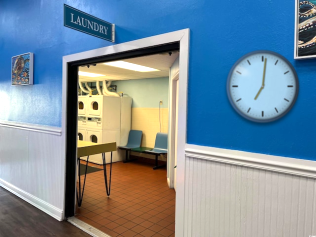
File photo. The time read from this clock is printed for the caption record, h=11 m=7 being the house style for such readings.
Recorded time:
h=7 m=1
